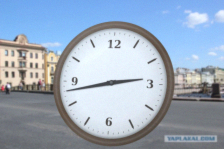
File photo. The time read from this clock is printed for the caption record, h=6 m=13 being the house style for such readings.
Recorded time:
h=2 m=43
